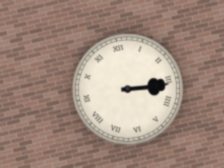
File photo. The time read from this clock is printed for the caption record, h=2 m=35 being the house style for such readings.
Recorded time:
h=3 m=16
